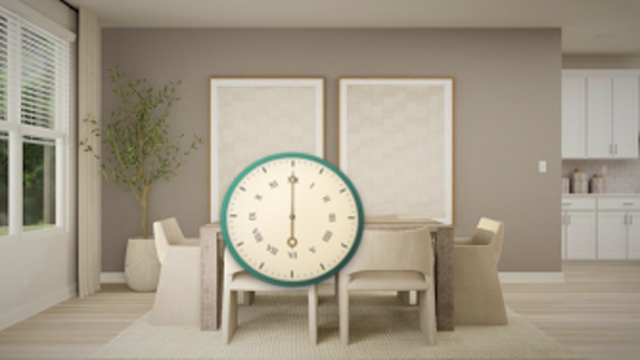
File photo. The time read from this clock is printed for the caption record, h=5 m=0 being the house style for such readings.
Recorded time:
h=6 m=0
